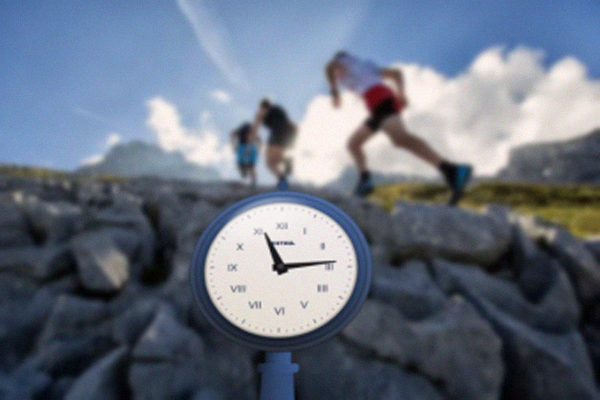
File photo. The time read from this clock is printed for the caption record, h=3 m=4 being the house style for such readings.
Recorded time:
h=11 m=14
